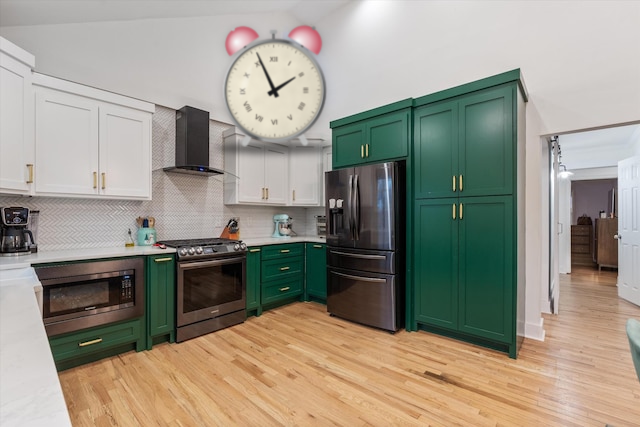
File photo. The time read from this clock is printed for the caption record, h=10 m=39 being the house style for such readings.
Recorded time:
h=1 m=56
